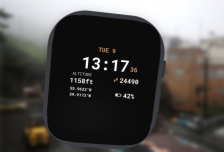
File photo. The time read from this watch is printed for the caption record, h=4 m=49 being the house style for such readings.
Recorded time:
h=13 m=17
